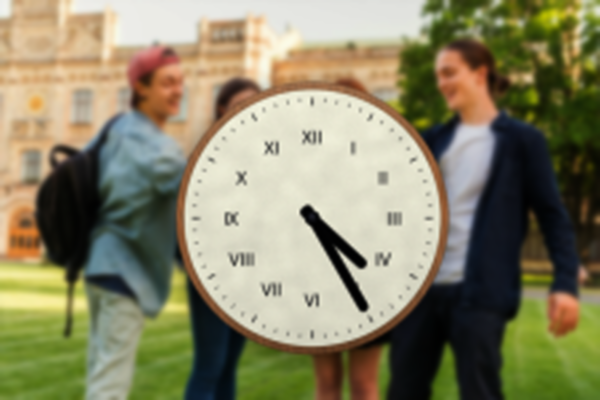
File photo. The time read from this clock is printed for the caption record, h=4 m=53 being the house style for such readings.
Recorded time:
h=4 m=25
